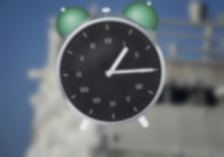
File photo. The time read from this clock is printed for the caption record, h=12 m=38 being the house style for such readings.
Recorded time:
h=1 m=15
